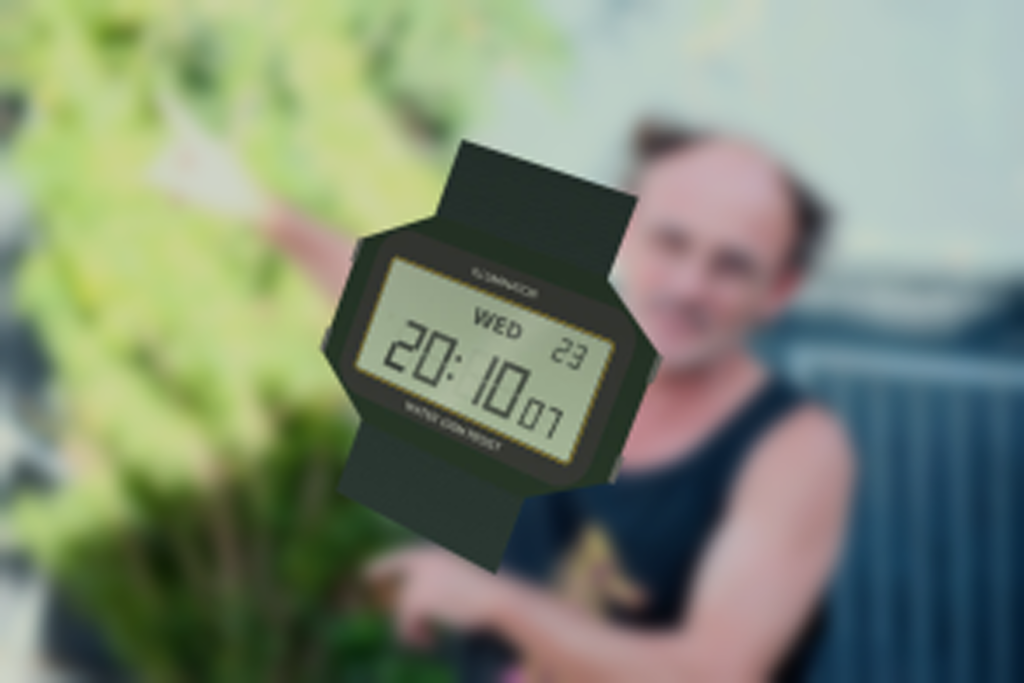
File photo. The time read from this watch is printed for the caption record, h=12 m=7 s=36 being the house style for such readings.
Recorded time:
h=20 m=10 s=7
